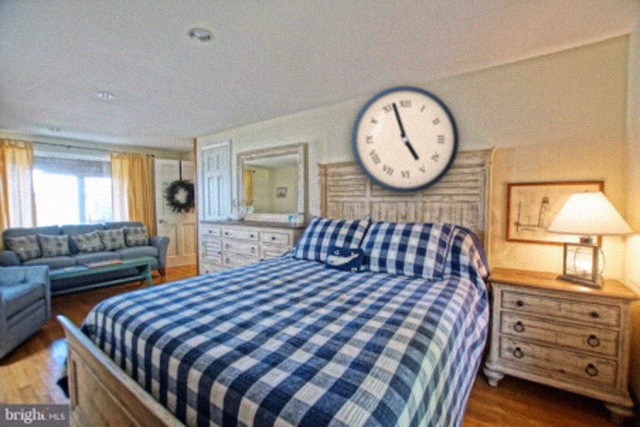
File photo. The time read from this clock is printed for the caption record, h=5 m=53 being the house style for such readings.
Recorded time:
h=4 m=57
